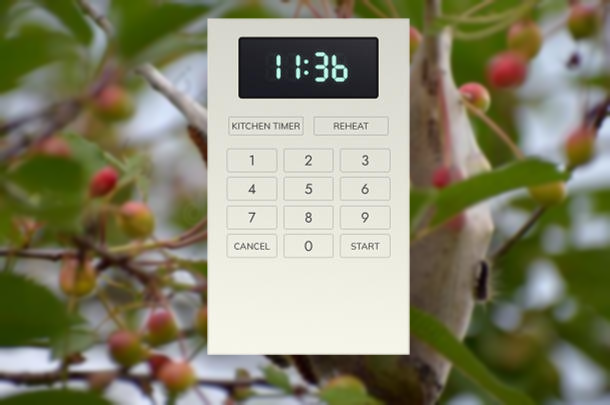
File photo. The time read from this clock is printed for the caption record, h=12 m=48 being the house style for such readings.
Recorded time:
h=11 m=36
